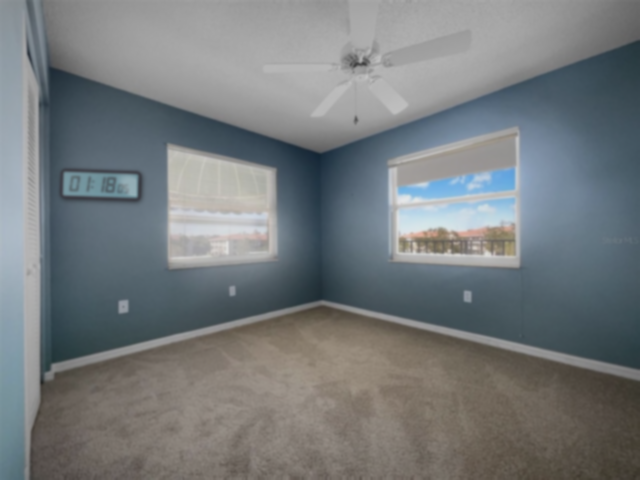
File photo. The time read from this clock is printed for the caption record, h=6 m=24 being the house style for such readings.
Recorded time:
h=1 m=18
